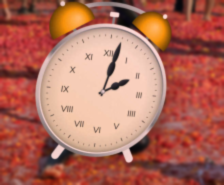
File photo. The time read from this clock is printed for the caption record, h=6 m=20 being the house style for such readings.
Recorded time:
h=2 m=2
